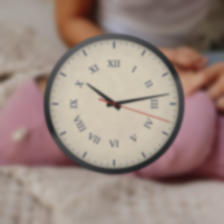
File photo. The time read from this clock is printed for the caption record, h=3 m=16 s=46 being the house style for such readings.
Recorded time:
h=10 m=13 s=18
